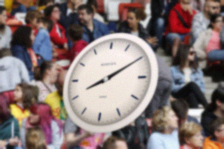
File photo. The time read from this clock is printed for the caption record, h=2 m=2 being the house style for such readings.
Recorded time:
h=8 m=10
